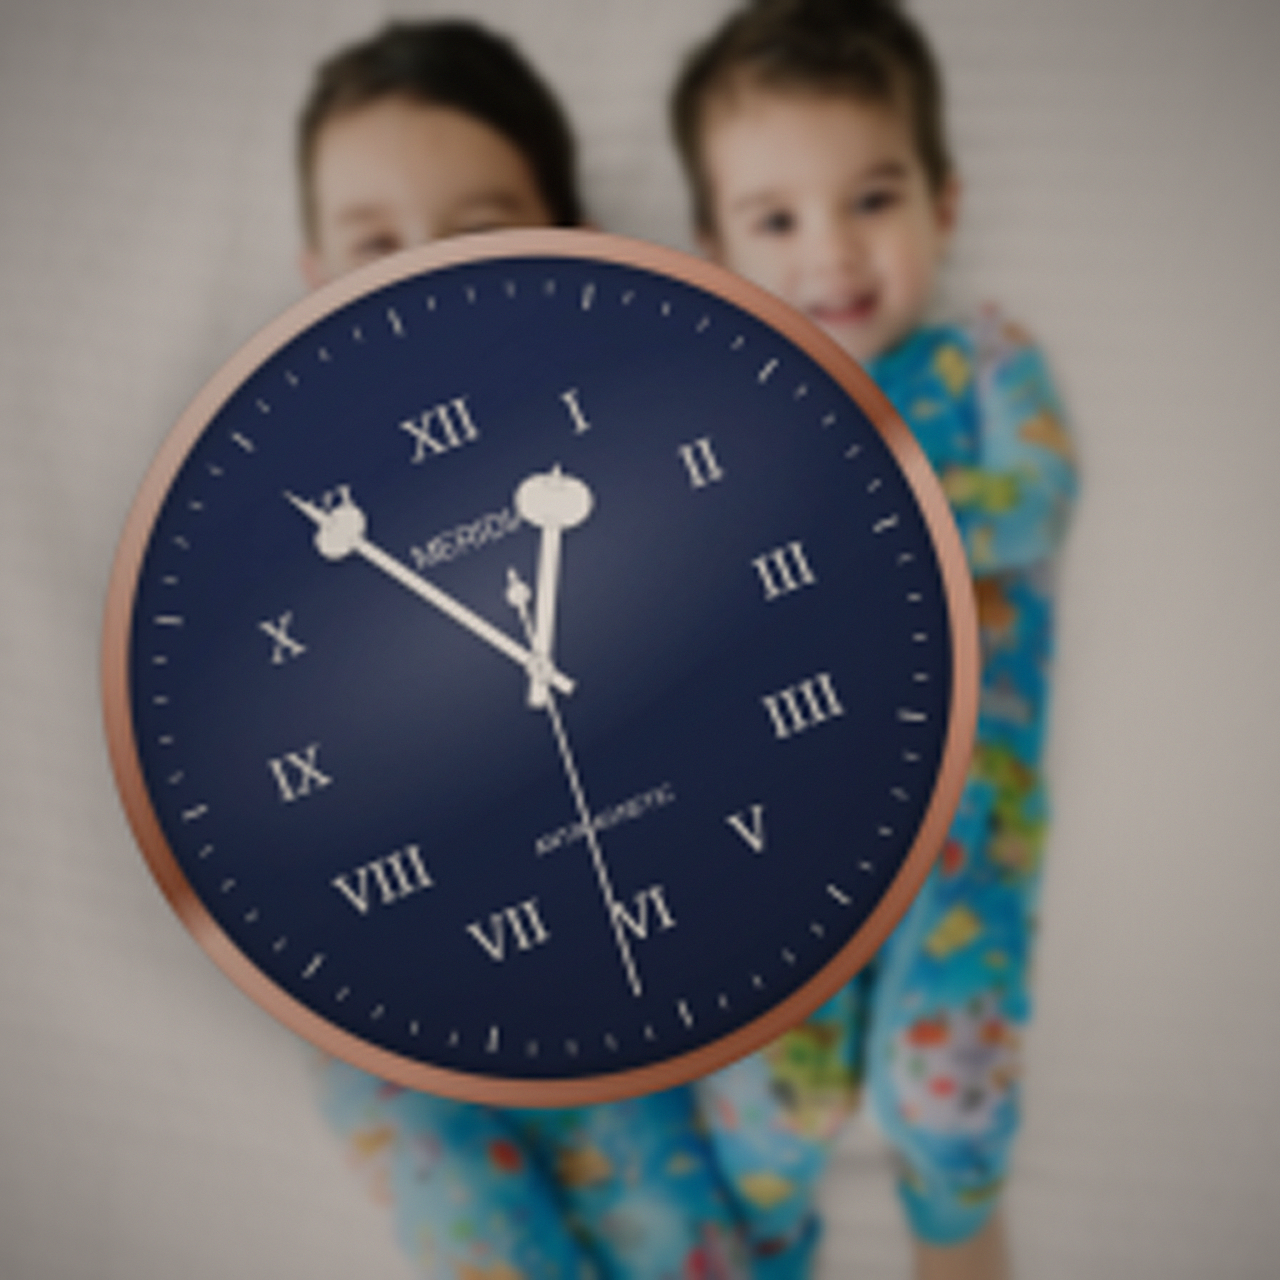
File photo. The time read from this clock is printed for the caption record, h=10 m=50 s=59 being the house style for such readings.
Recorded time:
h=12 m=54 s=31
